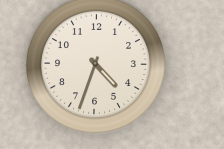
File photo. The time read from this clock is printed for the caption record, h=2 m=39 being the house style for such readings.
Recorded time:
h=4 m=33
